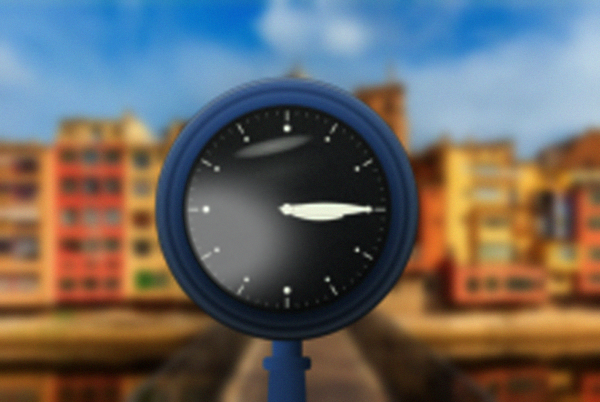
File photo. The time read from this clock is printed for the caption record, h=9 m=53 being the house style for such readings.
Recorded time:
h=3 m=15
